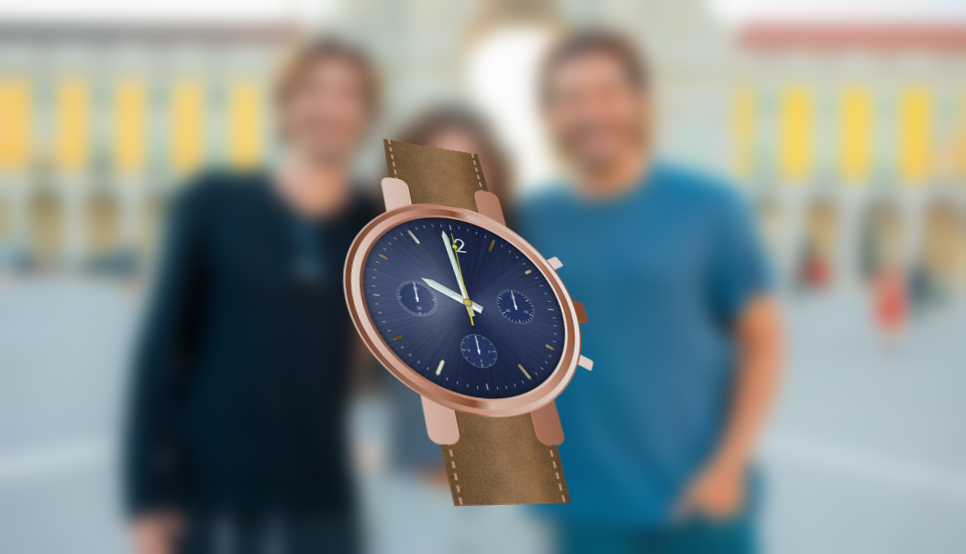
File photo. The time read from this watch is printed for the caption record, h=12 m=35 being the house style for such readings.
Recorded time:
h=9 m=59
